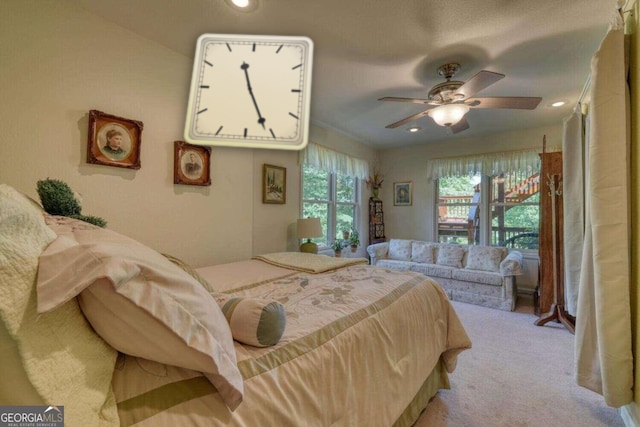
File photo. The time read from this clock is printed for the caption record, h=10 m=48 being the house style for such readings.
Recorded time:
h=11 m=26
